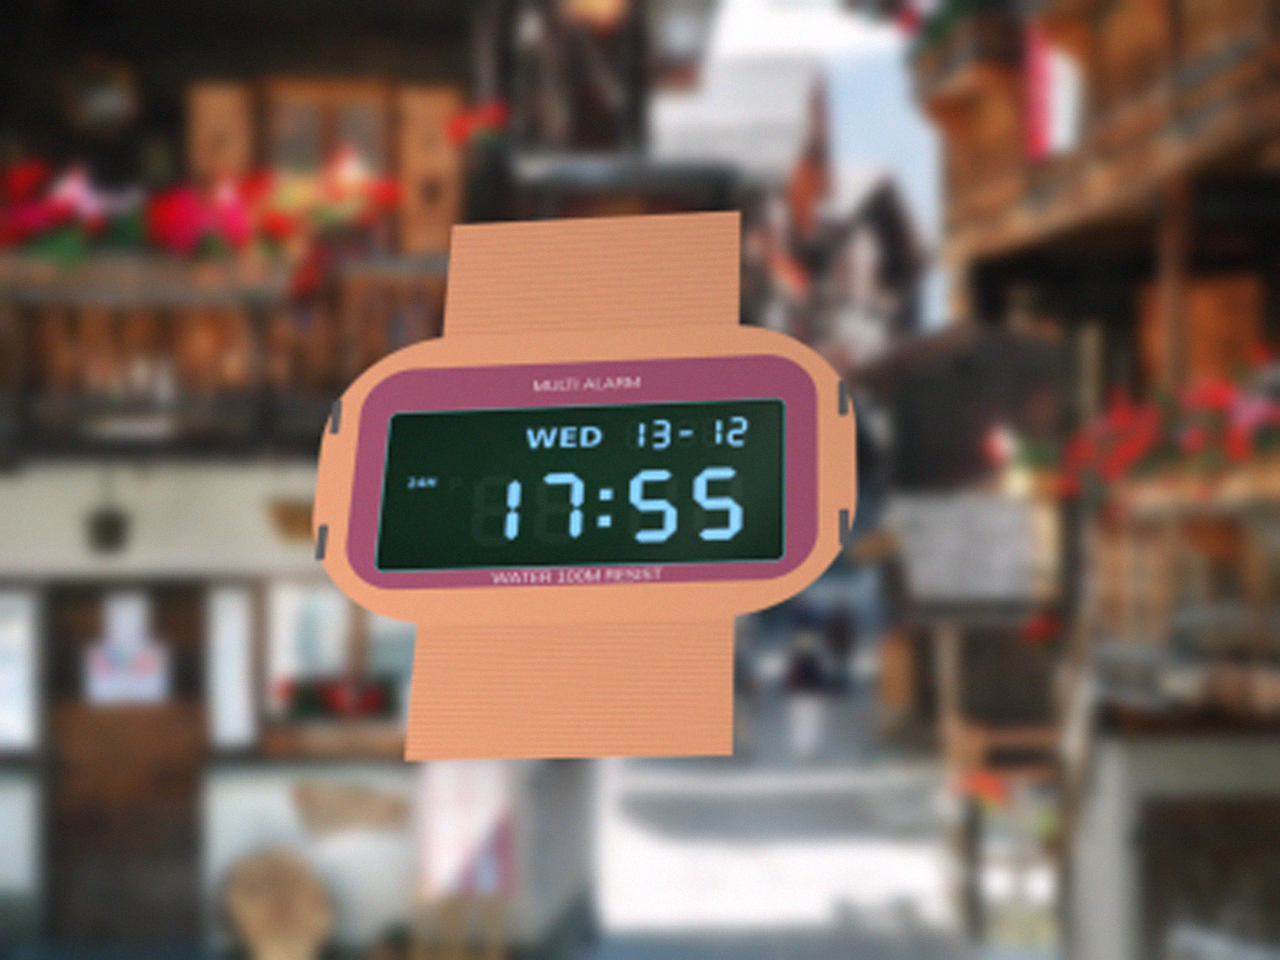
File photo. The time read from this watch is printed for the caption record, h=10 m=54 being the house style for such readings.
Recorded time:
h=17 m=55
